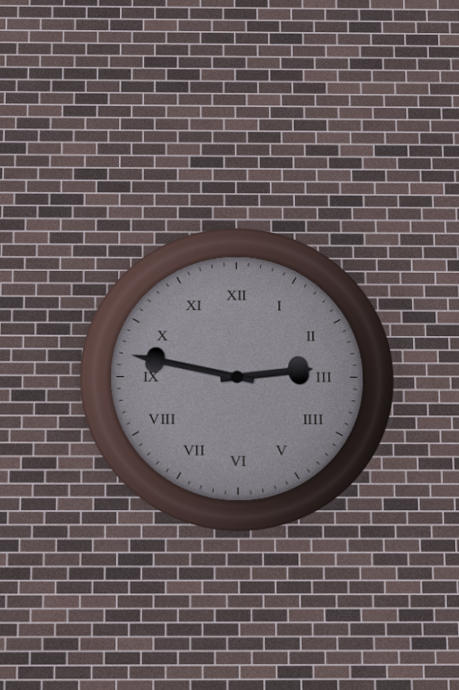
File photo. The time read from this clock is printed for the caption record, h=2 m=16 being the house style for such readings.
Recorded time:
h=2 m=47
